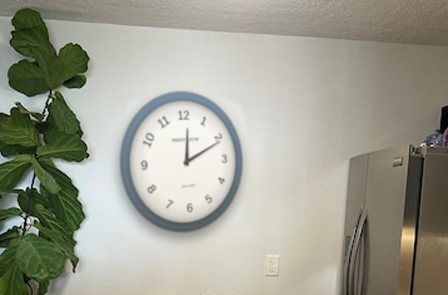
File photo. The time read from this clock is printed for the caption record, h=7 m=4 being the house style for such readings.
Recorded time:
h=12 m=11
